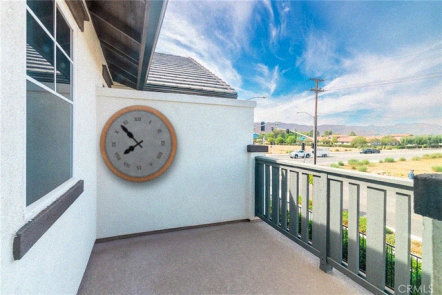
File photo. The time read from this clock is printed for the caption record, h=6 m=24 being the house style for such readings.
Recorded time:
h=7 m=53
